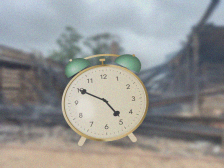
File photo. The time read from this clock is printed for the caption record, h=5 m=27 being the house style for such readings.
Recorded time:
h=4 m=50
